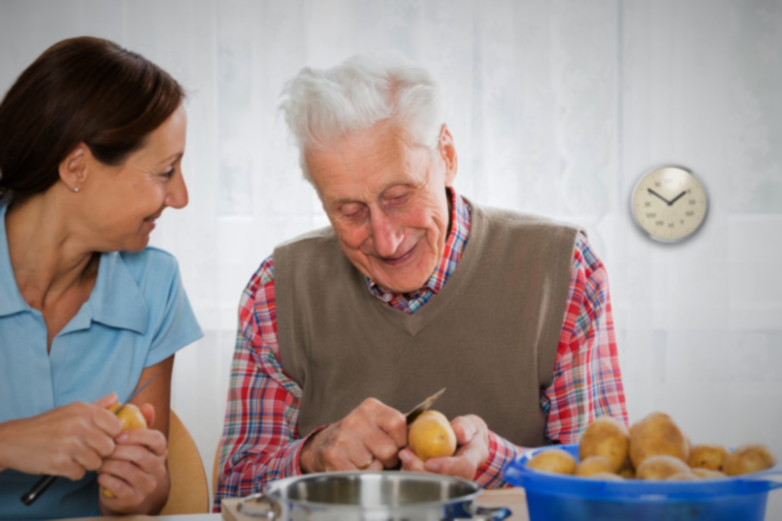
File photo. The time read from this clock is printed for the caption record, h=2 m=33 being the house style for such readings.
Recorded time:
h=1 m=51
